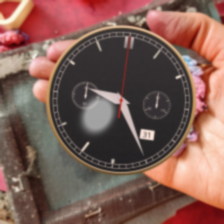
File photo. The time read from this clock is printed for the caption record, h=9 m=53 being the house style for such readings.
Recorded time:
h=9 m=25
